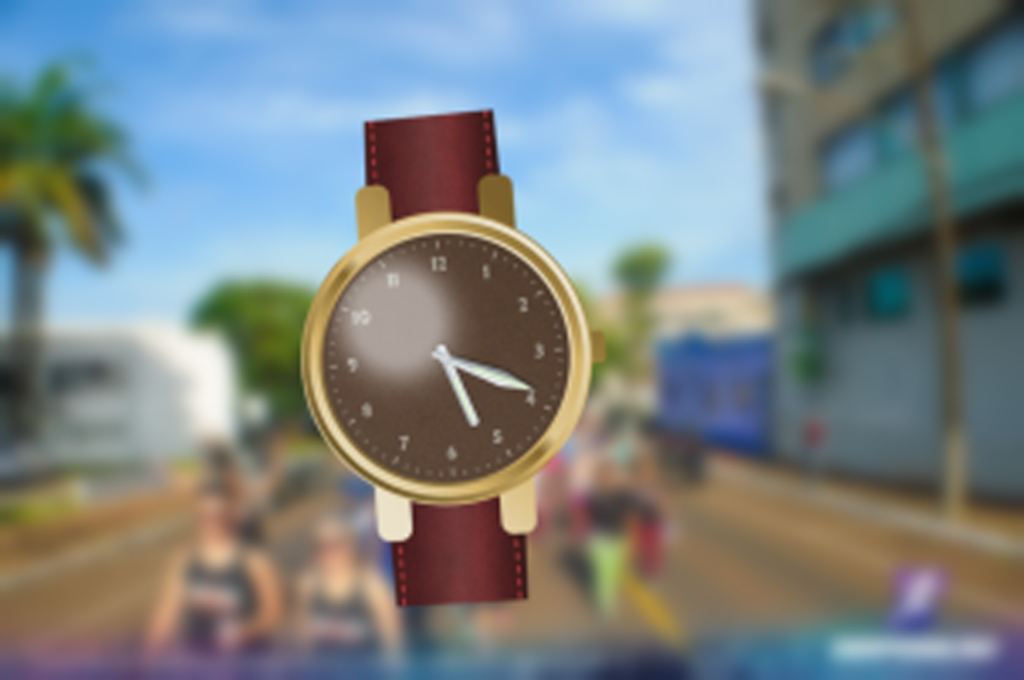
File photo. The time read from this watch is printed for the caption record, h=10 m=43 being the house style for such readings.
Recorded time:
h=5 m=19
